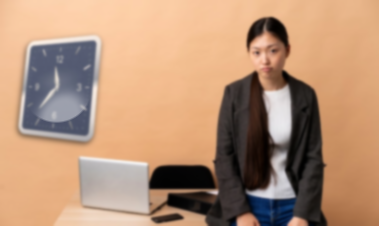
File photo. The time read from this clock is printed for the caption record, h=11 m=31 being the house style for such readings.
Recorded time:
h=11 m=37
